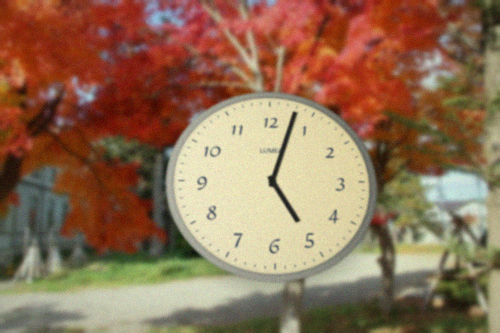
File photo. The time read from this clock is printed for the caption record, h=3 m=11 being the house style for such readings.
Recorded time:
h=5 m=3
